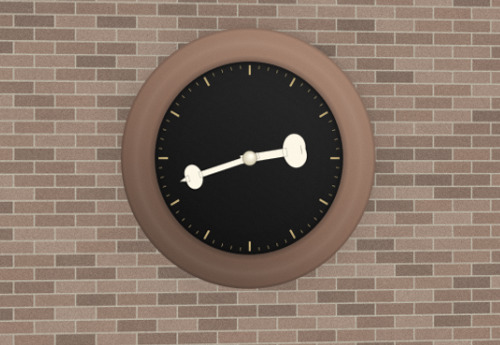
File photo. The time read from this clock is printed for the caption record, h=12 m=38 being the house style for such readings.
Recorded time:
h=2 m=42
